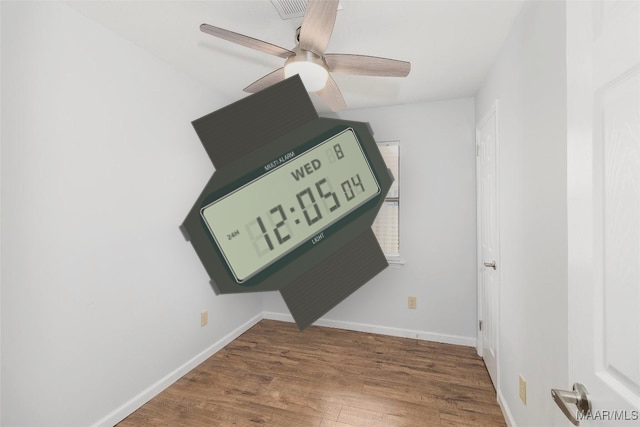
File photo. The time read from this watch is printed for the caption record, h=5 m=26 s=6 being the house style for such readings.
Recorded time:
h=12 m=5 s=4
